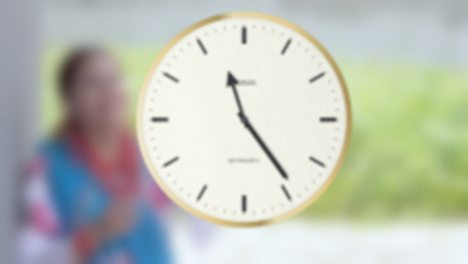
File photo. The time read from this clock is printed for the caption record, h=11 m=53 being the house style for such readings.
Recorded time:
h=11 m=24
